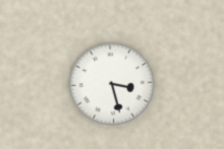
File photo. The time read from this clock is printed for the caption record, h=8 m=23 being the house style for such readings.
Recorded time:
h=3 m=28
